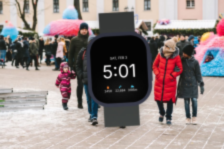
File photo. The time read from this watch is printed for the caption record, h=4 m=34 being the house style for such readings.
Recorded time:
h=5 m=1
